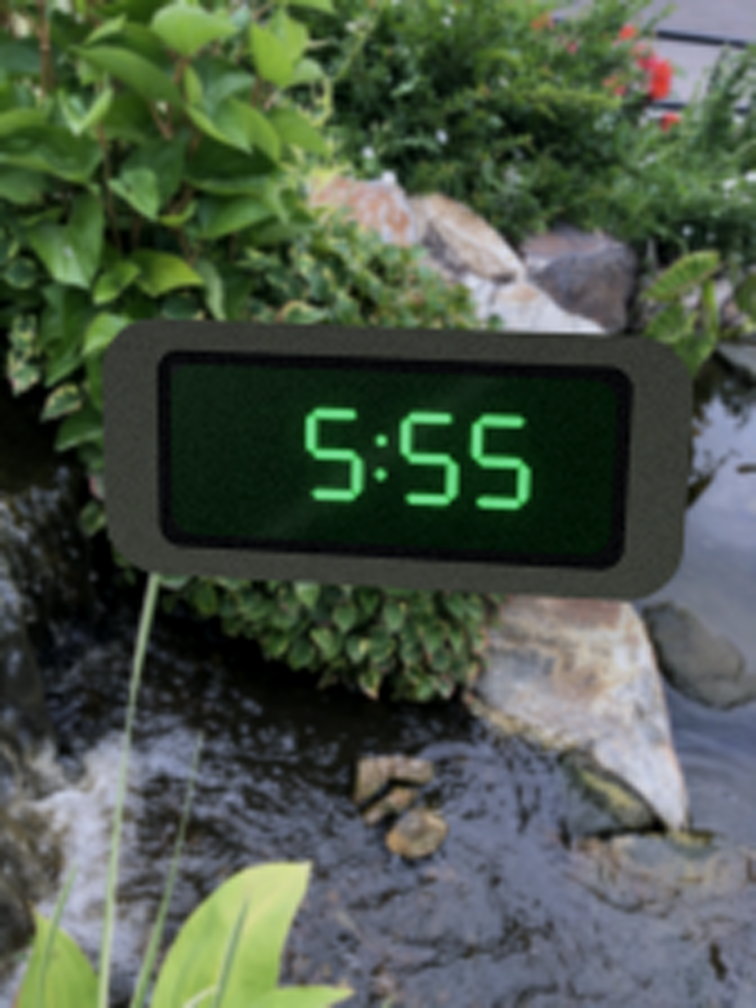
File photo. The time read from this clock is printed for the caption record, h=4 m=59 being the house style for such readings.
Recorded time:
h=5 m=55
